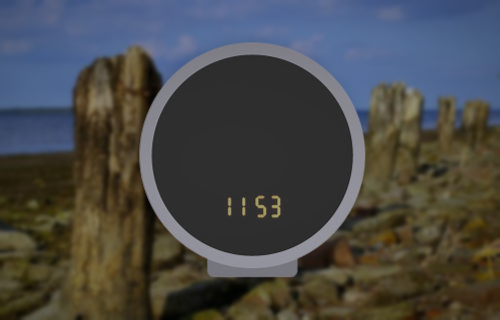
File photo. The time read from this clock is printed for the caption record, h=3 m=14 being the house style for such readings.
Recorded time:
h=11 m=53
